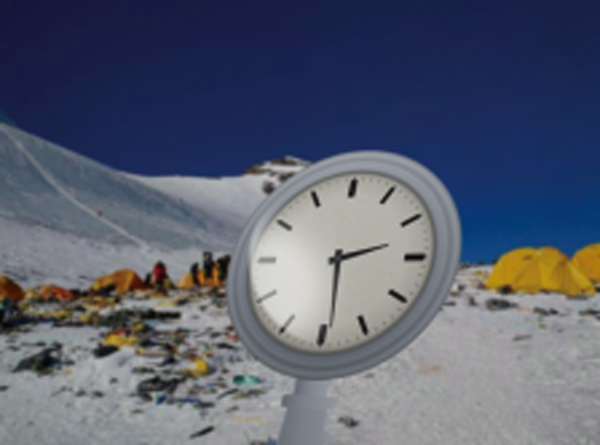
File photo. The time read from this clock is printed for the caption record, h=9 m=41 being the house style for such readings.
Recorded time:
h=2 m=29
